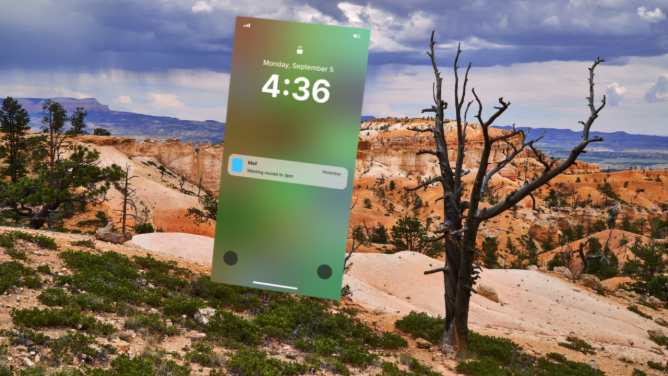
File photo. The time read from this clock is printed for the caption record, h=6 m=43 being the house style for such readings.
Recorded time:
h=4 m=36
